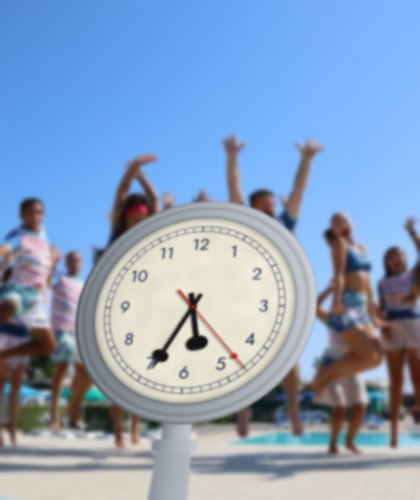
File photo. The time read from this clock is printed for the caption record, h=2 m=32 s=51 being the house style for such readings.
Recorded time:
h=5 m=34 s=23
